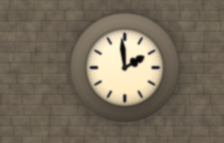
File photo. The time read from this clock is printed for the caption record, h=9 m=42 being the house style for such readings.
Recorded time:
h=1 m=59
